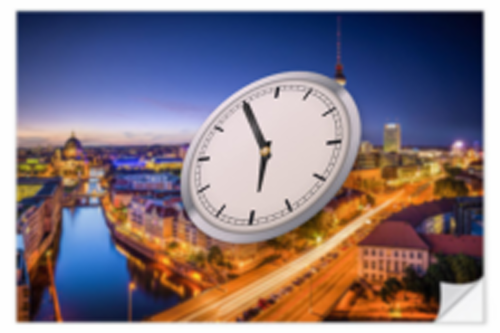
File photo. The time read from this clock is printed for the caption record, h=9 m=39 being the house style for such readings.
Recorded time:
h=5 m=55
